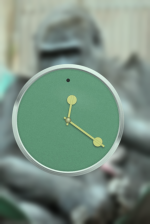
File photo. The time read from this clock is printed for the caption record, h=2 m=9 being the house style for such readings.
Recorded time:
h=12 m=21
